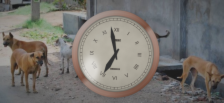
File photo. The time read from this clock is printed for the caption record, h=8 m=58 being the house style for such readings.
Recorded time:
h=6 m=58
